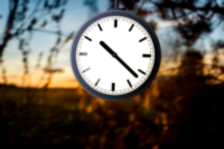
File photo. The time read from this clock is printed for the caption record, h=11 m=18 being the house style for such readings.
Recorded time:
h=10 m=22
